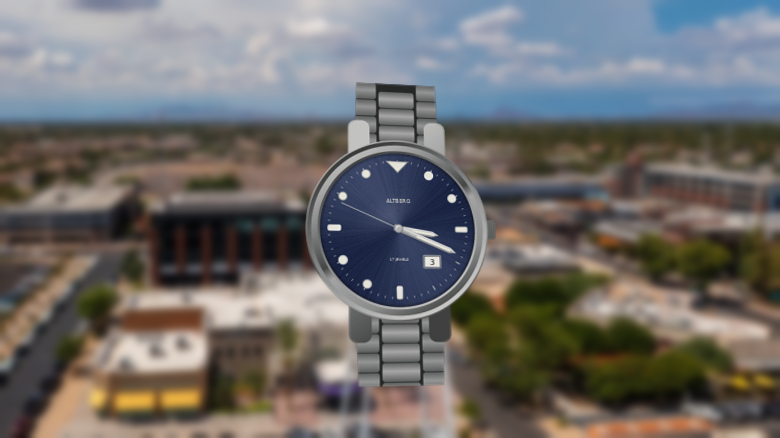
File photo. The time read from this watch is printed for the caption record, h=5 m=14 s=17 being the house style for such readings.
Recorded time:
h=3 m=18 s=49
